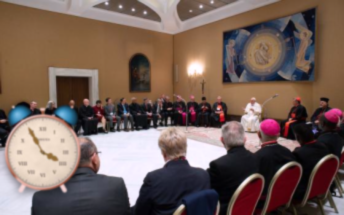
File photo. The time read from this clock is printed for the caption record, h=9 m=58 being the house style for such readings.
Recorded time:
h=3 m=55
